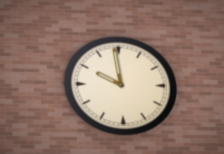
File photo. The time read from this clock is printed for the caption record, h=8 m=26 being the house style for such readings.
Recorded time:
h=9 m=59
